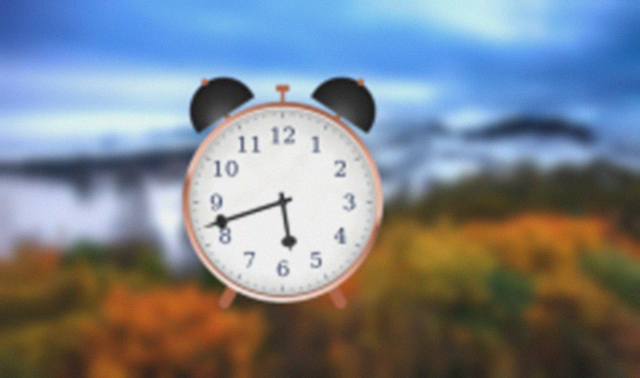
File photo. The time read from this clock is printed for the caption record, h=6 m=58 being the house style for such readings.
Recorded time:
h=5 m=42
